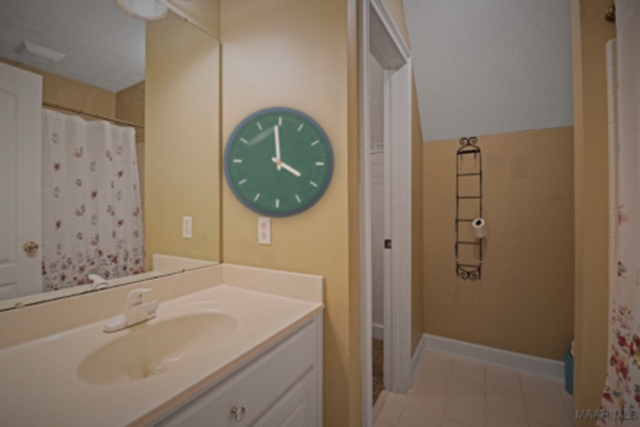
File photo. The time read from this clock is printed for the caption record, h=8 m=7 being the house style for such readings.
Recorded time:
h=3 m=59
